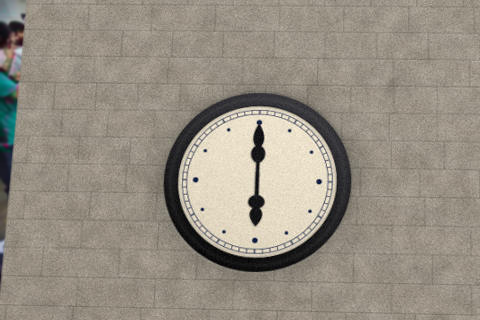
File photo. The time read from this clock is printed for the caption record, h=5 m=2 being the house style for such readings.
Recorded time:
h=6 m=0
